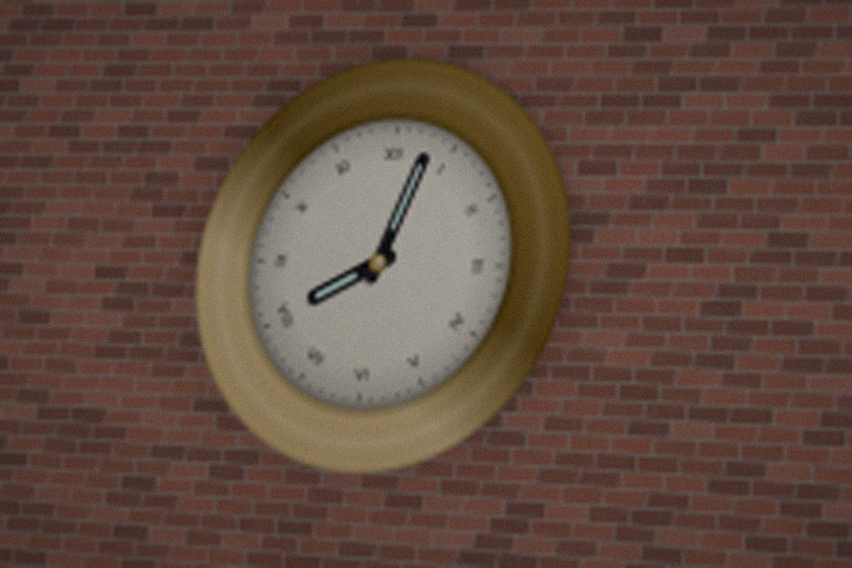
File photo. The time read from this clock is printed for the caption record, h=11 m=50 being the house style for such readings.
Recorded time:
h=8 m=3
